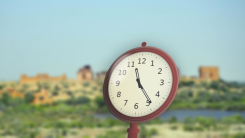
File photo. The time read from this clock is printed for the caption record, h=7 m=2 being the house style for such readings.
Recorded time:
h=11 m=24
